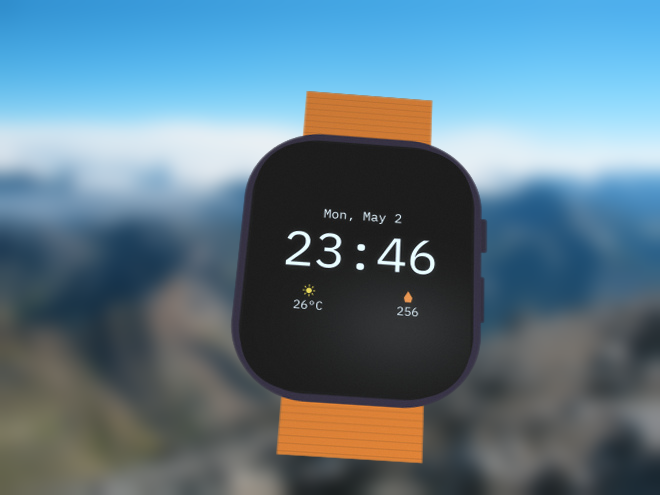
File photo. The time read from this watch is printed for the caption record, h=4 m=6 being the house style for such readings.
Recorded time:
h=23 m=46
